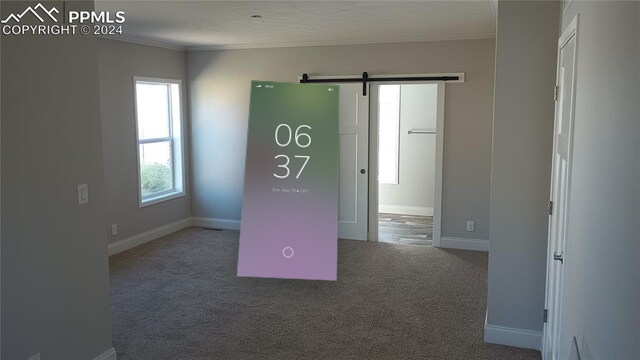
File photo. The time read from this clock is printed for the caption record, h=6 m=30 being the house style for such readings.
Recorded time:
h=6 m=37
